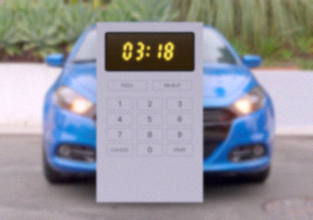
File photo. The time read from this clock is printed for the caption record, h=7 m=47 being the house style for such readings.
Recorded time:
h=3 m=18
